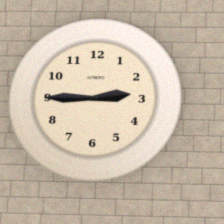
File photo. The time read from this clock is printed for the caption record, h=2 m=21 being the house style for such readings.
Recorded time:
h=2 m=45
